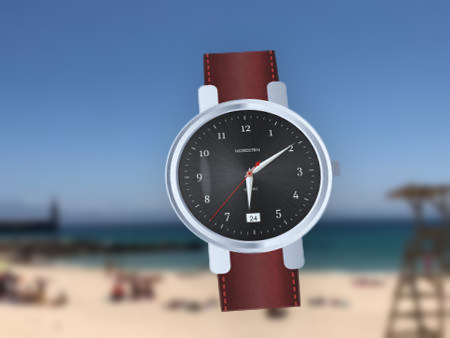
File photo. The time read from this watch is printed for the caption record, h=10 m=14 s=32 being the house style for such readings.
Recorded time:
h=6 m=9 s=37
